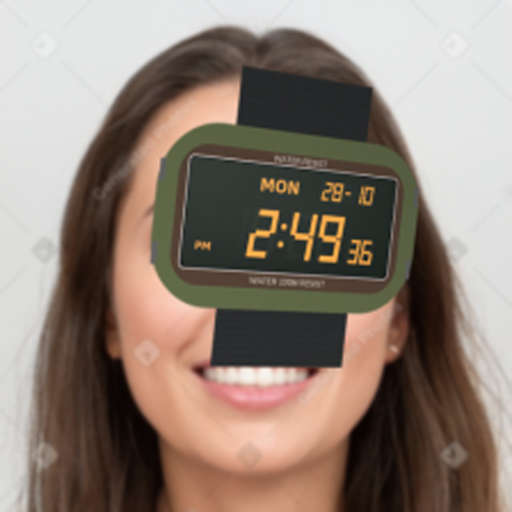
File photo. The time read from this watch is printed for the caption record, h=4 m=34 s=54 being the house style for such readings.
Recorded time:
h=2 m=49 s=36
